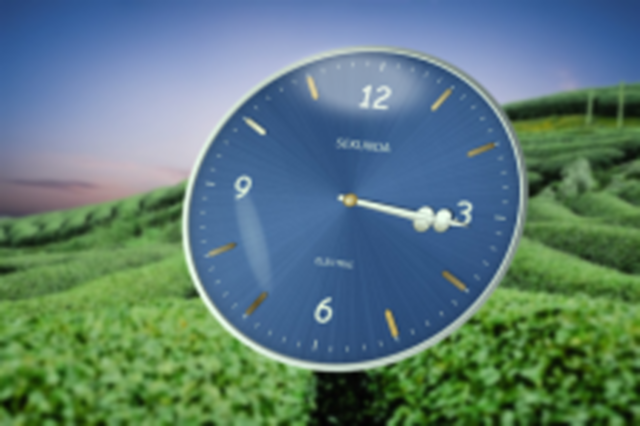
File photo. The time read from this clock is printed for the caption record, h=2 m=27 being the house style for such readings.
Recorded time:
h=3 m=16
